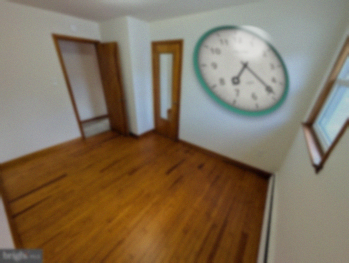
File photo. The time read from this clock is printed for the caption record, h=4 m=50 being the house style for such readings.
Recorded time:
h=7 m=24
